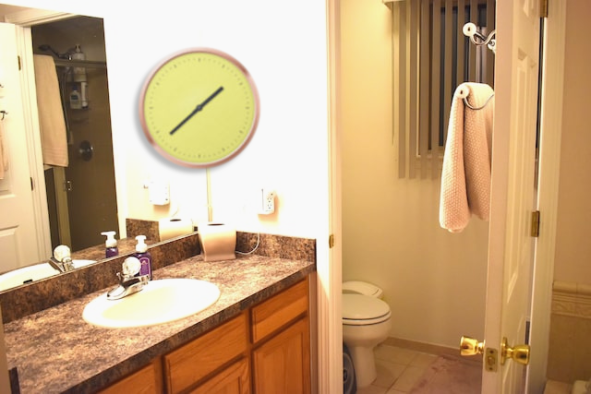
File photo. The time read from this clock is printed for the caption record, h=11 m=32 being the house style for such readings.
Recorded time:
h=1 m=38
